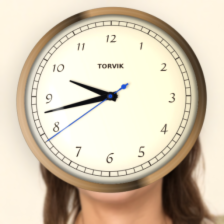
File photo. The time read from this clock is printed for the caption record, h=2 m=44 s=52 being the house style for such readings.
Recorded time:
h=9 m=42 s=39
